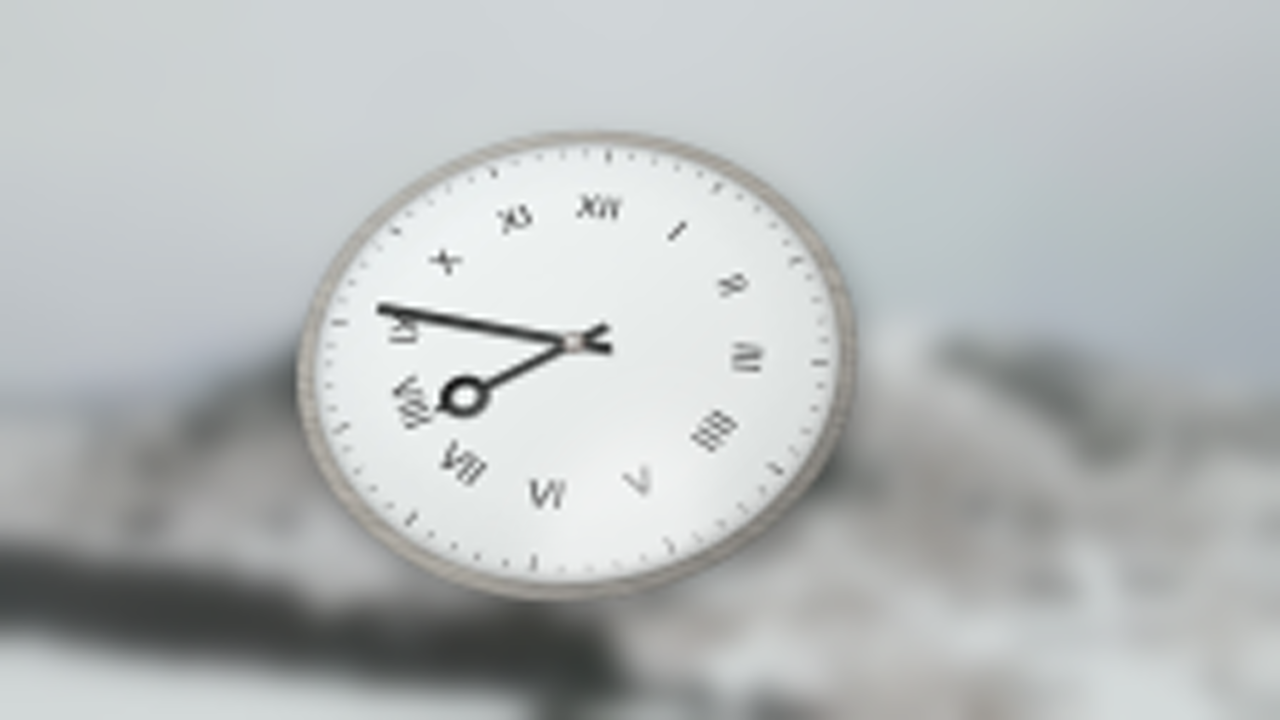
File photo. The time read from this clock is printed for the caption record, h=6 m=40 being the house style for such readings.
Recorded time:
h=7 m=46
